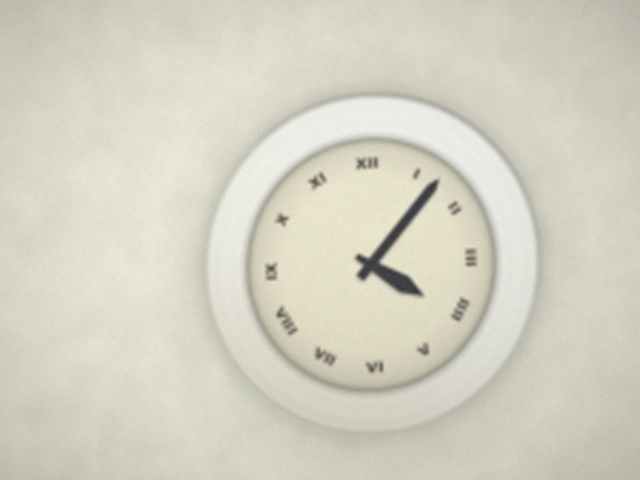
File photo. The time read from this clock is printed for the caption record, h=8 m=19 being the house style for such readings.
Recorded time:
h=4 m=7
